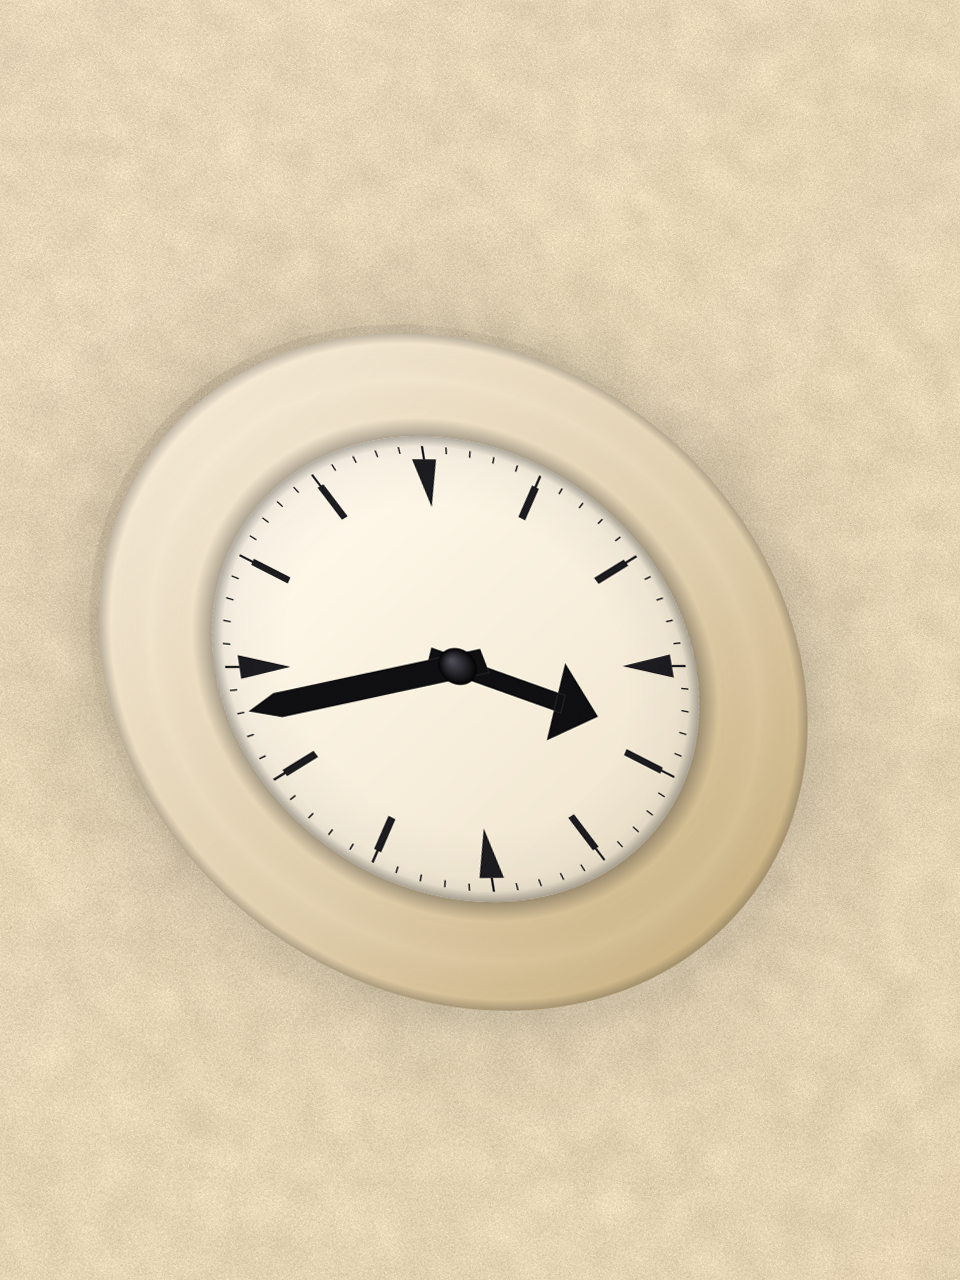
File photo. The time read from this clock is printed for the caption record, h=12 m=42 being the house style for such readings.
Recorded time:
h=3 m=43
